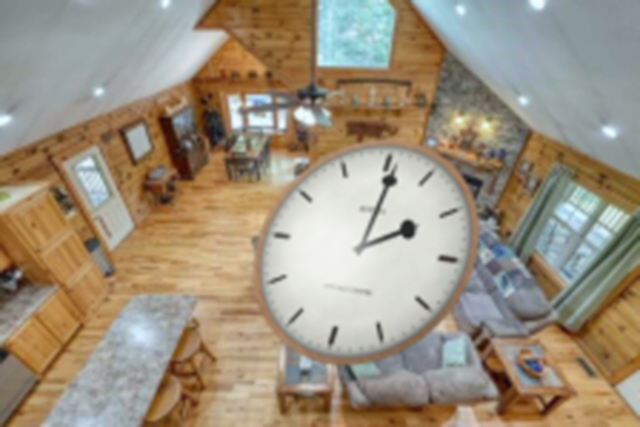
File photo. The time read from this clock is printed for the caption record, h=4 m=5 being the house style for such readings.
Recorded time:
h=2 m=1
